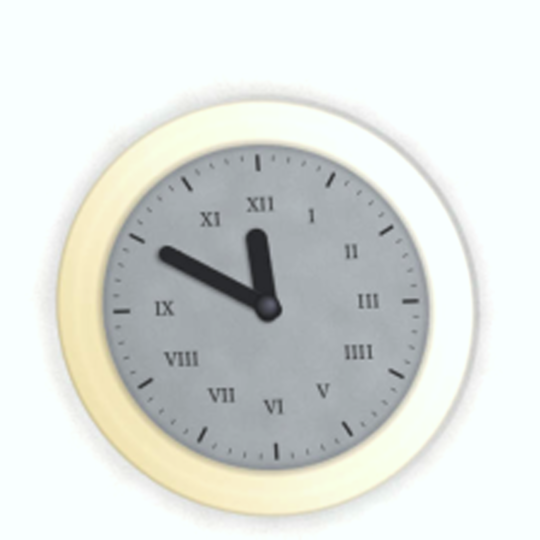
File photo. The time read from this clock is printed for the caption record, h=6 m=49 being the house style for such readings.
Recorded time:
h=11 m=50
